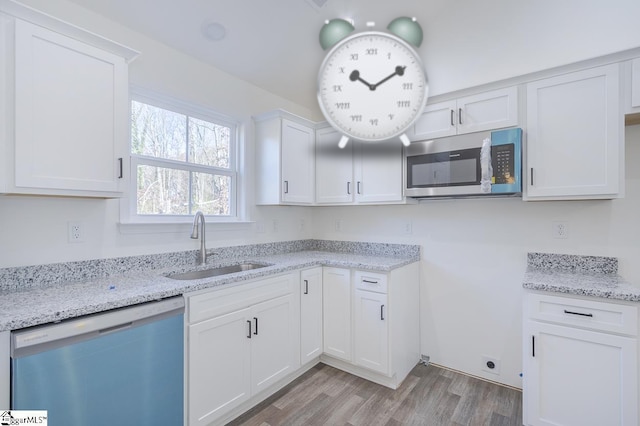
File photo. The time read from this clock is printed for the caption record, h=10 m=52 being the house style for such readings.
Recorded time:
h=10 m=10
